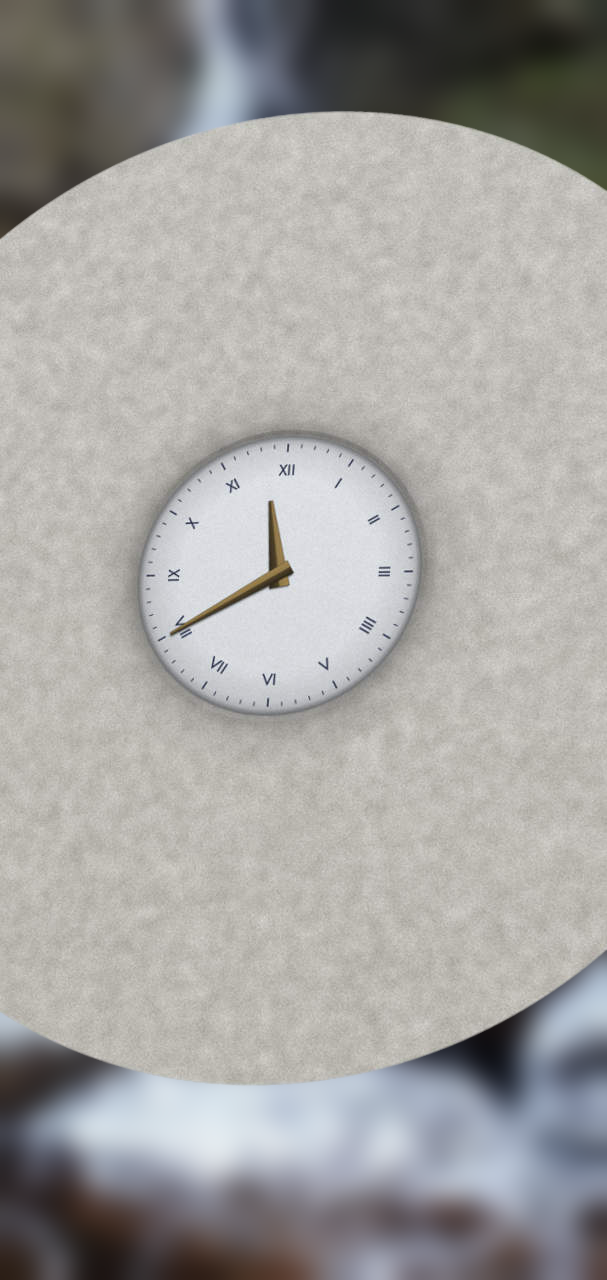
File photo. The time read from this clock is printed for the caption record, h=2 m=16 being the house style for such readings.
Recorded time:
h=11 m=40
